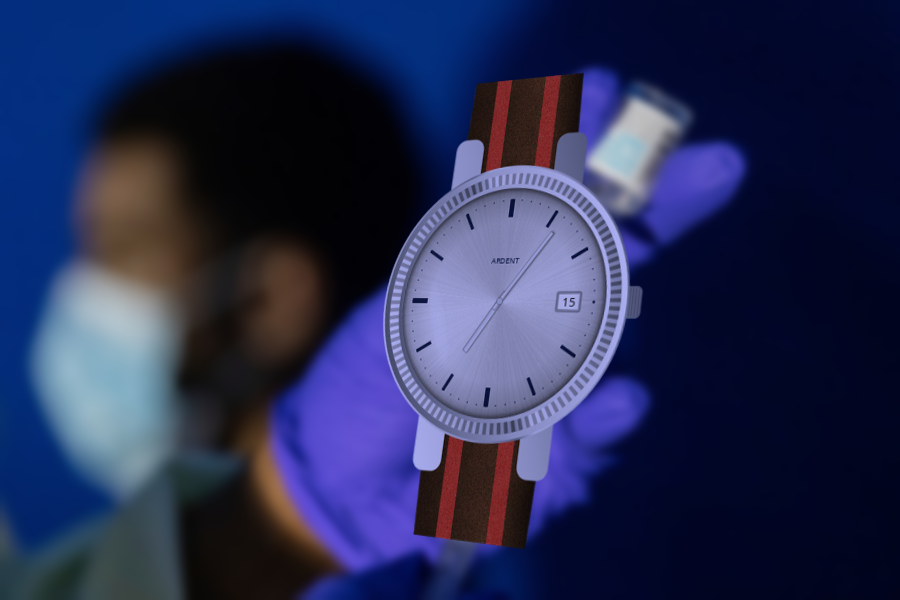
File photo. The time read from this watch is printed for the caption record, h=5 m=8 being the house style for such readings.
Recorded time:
h=7 m=6
